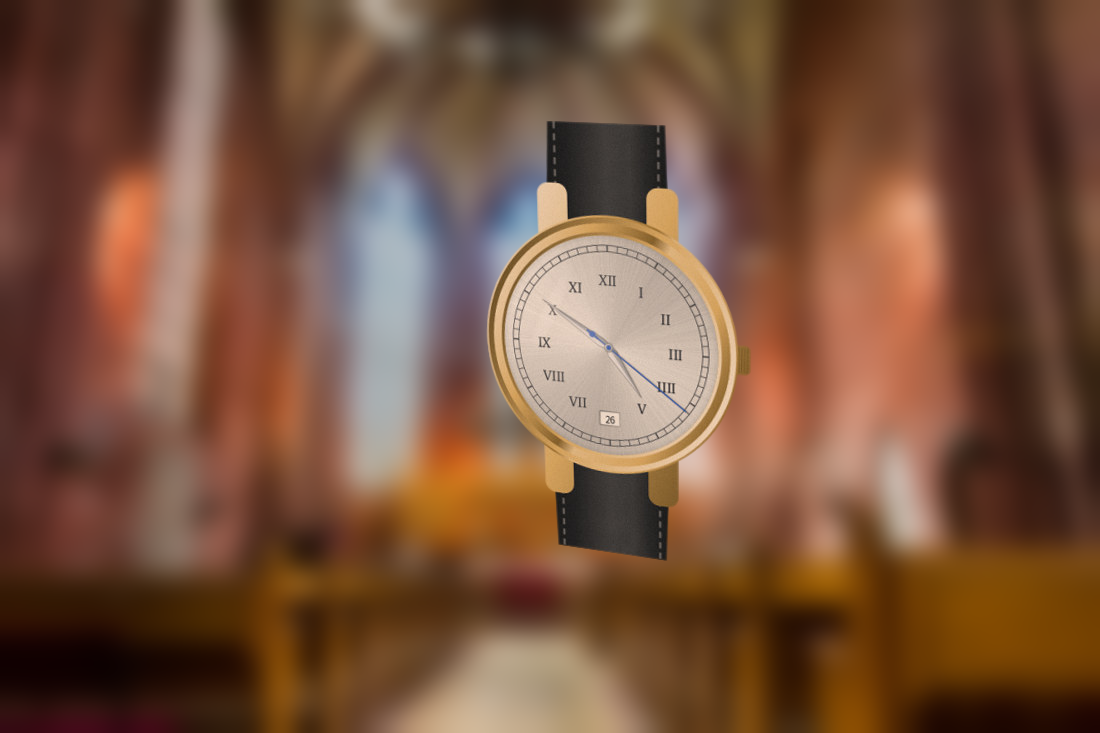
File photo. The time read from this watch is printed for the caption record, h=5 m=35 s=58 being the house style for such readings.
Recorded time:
h=4 m=50 s=21
